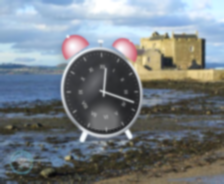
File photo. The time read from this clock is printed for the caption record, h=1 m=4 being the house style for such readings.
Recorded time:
h=12 m=18
